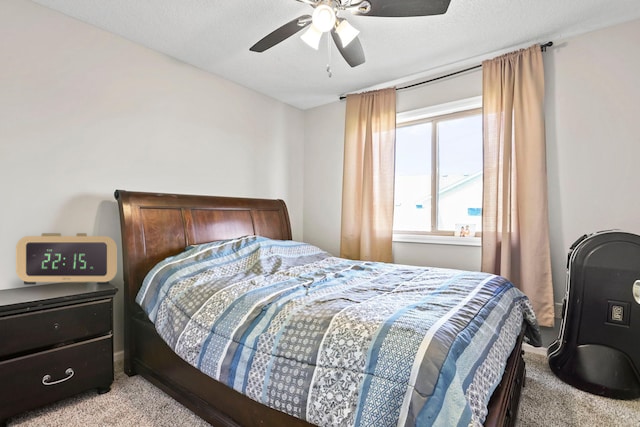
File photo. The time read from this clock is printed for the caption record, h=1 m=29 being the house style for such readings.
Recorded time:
h=22 m=15
